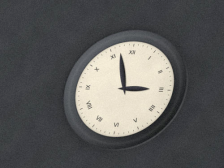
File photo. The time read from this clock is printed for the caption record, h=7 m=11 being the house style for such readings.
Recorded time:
h=2 m=57
